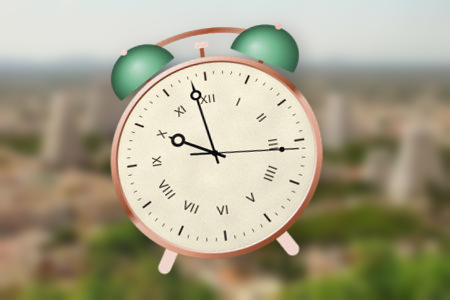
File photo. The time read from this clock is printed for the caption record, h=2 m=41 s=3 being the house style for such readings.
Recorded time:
h=9 m=58 s=16
